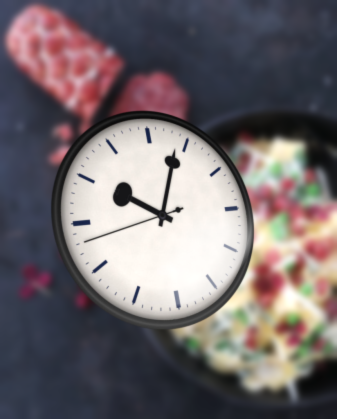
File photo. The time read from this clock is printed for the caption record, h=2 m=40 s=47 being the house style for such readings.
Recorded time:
h=10 m=3 s=43
